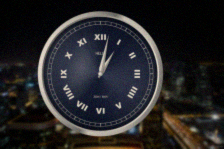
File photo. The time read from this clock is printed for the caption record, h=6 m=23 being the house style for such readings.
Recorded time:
h=1 m=2
